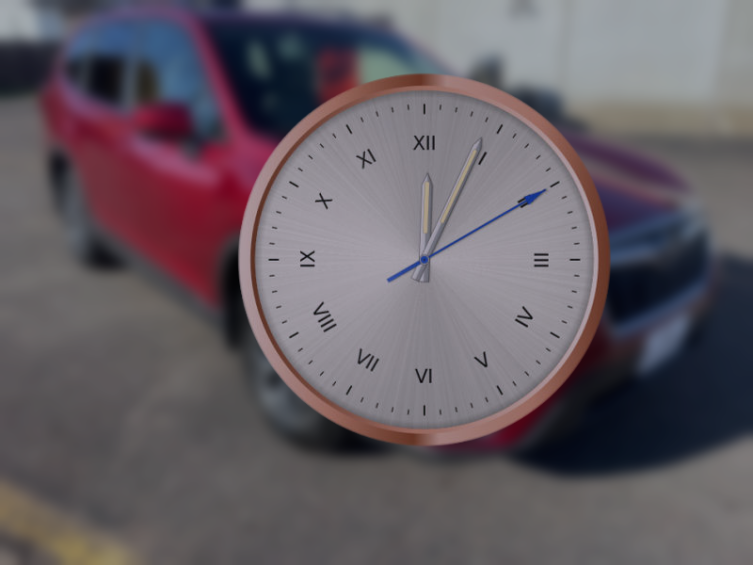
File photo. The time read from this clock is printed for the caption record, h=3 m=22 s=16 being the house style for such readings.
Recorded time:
h=12 m=4 s=10
